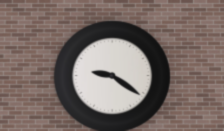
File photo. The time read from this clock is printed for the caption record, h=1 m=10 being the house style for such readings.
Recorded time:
h=9 m=21
